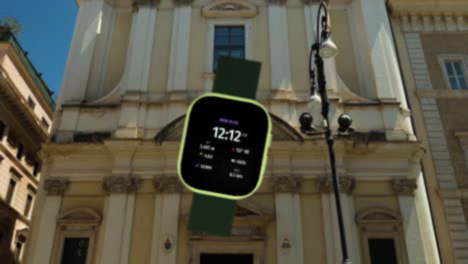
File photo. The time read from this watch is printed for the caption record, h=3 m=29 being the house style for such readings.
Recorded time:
h=12 m=12
